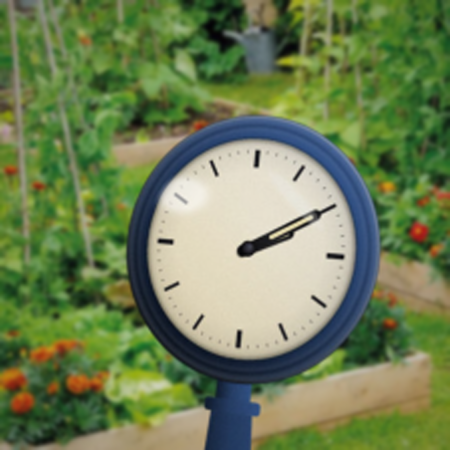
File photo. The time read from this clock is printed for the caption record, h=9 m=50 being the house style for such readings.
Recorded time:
h=2 m=10
